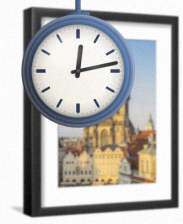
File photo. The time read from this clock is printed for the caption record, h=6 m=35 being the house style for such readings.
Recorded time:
h=12 m=13
